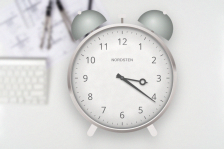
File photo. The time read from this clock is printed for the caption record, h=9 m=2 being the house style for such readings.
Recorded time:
h=3 m=21
